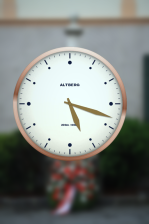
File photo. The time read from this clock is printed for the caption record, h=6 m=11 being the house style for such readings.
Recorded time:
h=5 m=18
